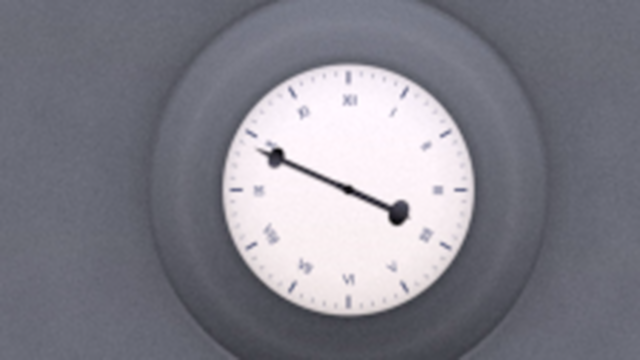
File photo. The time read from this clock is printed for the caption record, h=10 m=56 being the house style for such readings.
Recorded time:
h=3 m=49
